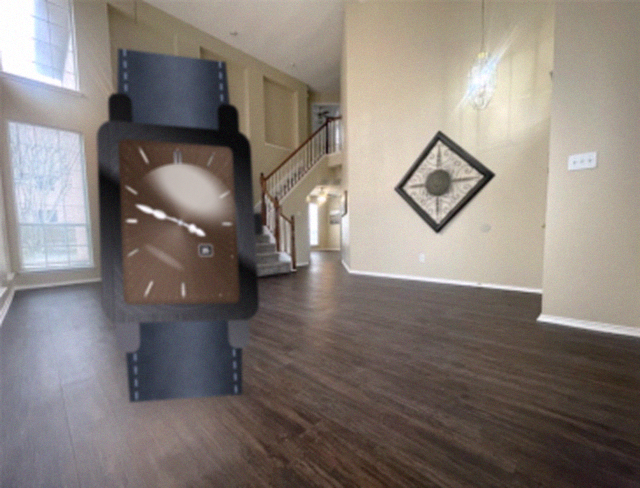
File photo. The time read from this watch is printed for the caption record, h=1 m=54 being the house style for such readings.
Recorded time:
h=3 m=48
